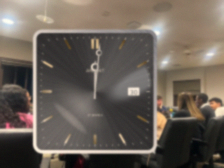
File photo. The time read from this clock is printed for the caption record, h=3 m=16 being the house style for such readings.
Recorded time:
h=12 m=1
